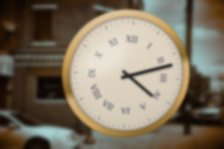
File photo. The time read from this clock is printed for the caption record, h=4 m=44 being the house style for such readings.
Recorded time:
h=4 m=12
